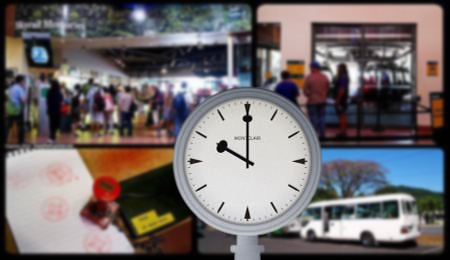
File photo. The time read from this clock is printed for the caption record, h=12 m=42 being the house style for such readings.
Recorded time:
h=10 m=0
